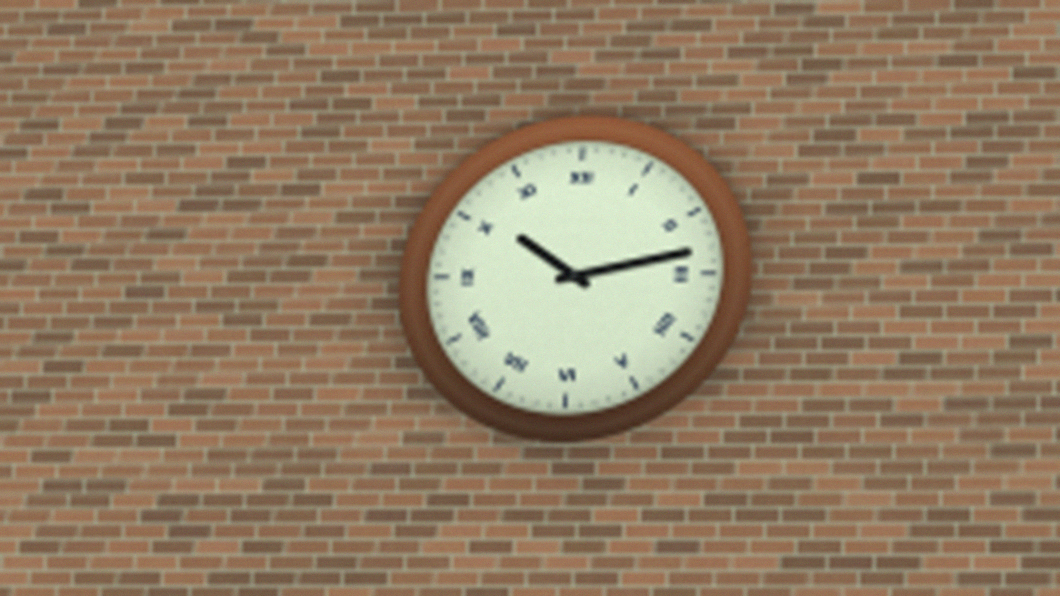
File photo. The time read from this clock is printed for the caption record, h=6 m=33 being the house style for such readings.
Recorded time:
h=10 m=13
